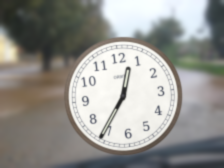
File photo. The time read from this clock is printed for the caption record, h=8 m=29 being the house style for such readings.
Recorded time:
h=12 m=36
